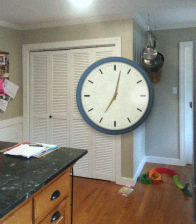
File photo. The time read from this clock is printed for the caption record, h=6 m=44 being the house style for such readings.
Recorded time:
h=7 m=2
